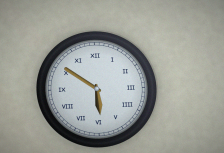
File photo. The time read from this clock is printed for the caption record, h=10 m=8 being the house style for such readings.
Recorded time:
h=5 m=51
